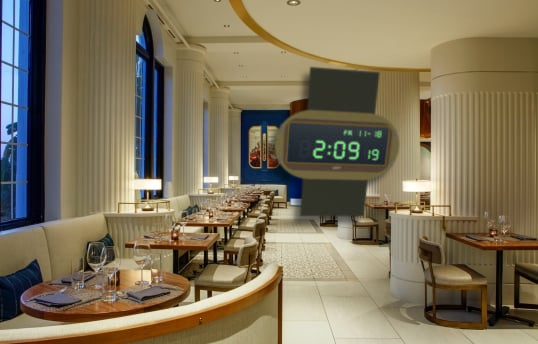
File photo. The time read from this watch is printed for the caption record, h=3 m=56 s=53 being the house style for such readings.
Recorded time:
h=2 m=9 s=19
